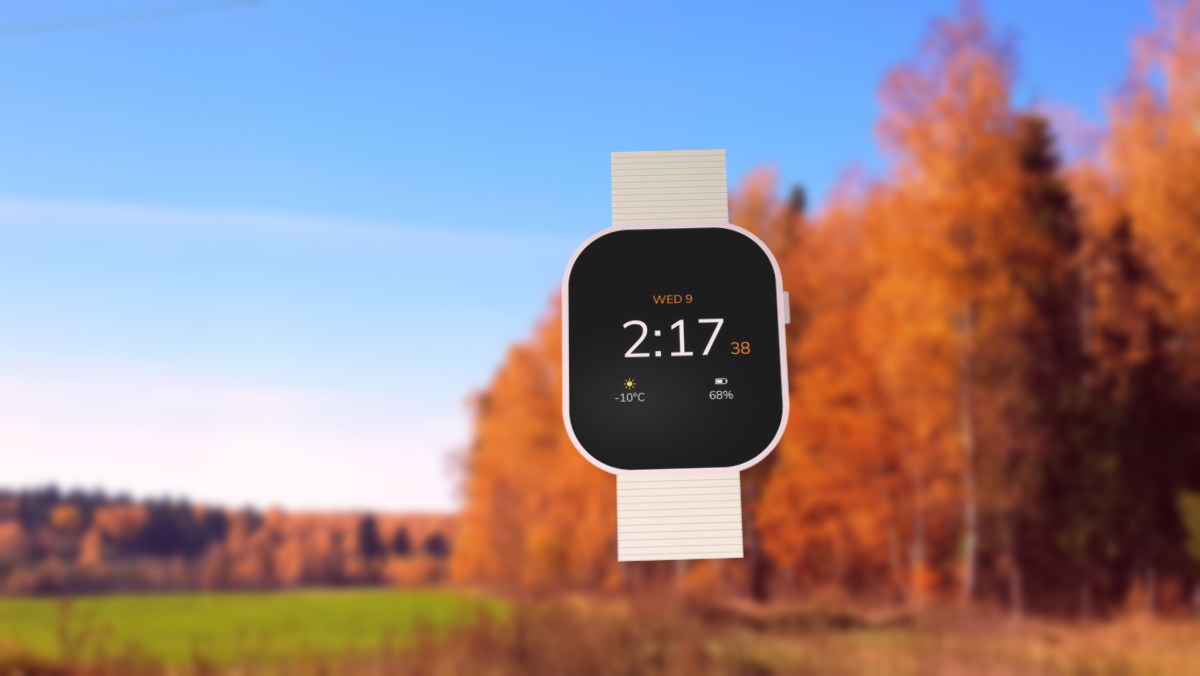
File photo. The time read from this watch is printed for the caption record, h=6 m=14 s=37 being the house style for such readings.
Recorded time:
h=2 m=17 s=38
